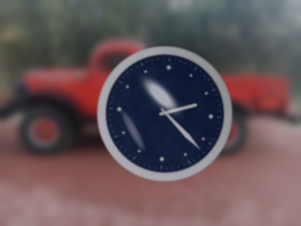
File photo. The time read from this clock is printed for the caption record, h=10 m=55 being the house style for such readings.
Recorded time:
h=2 m=22
